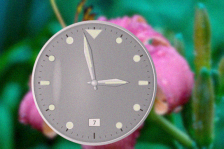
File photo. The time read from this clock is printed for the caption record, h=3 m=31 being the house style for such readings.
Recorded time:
h=2 m=58
